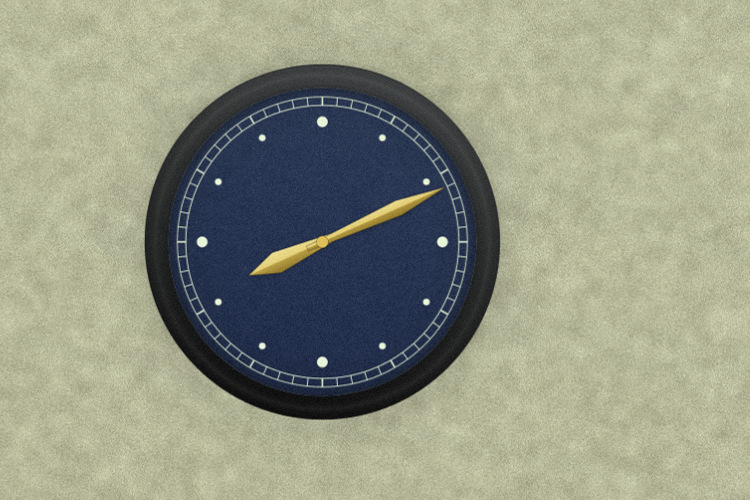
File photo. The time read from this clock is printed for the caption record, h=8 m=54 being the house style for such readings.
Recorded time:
h=8 m=11
